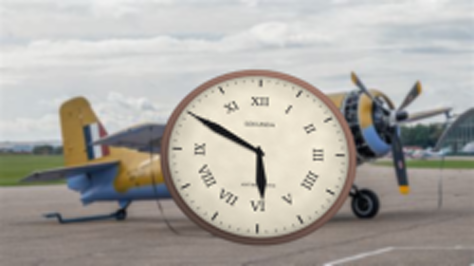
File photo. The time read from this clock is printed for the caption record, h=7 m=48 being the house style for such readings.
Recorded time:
h=5 m=50
